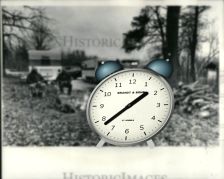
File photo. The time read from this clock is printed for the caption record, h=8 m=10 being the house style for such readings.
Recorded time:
h=1 m=38
